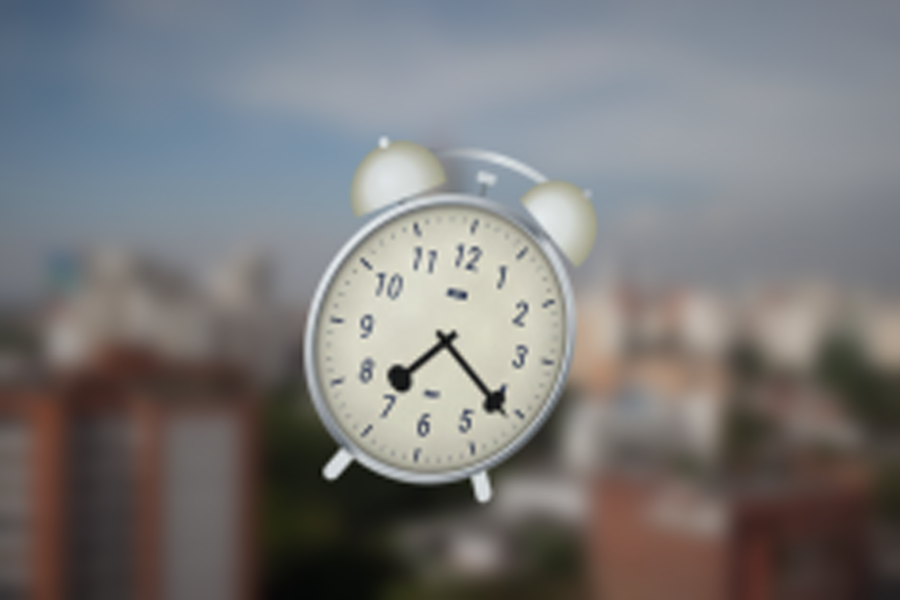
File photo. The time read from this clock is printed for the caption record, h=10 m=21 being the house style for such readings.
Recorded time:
h=7 m=21
